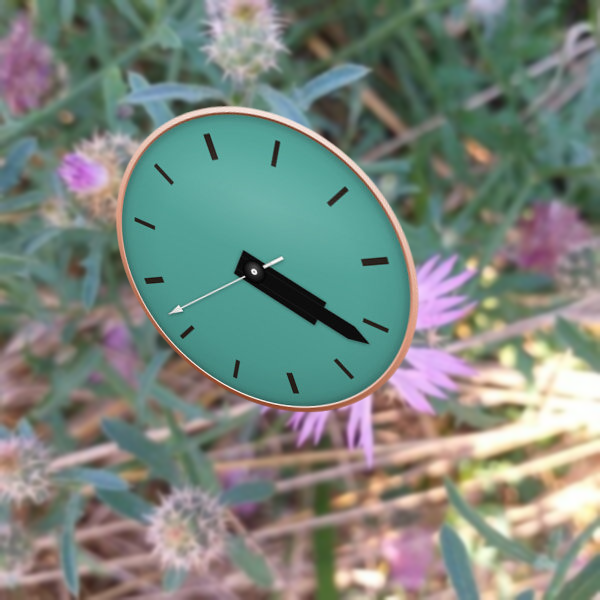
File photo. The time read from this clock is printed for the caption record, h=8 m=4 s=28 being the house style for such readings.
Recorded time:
h=4 m=21 s=42
